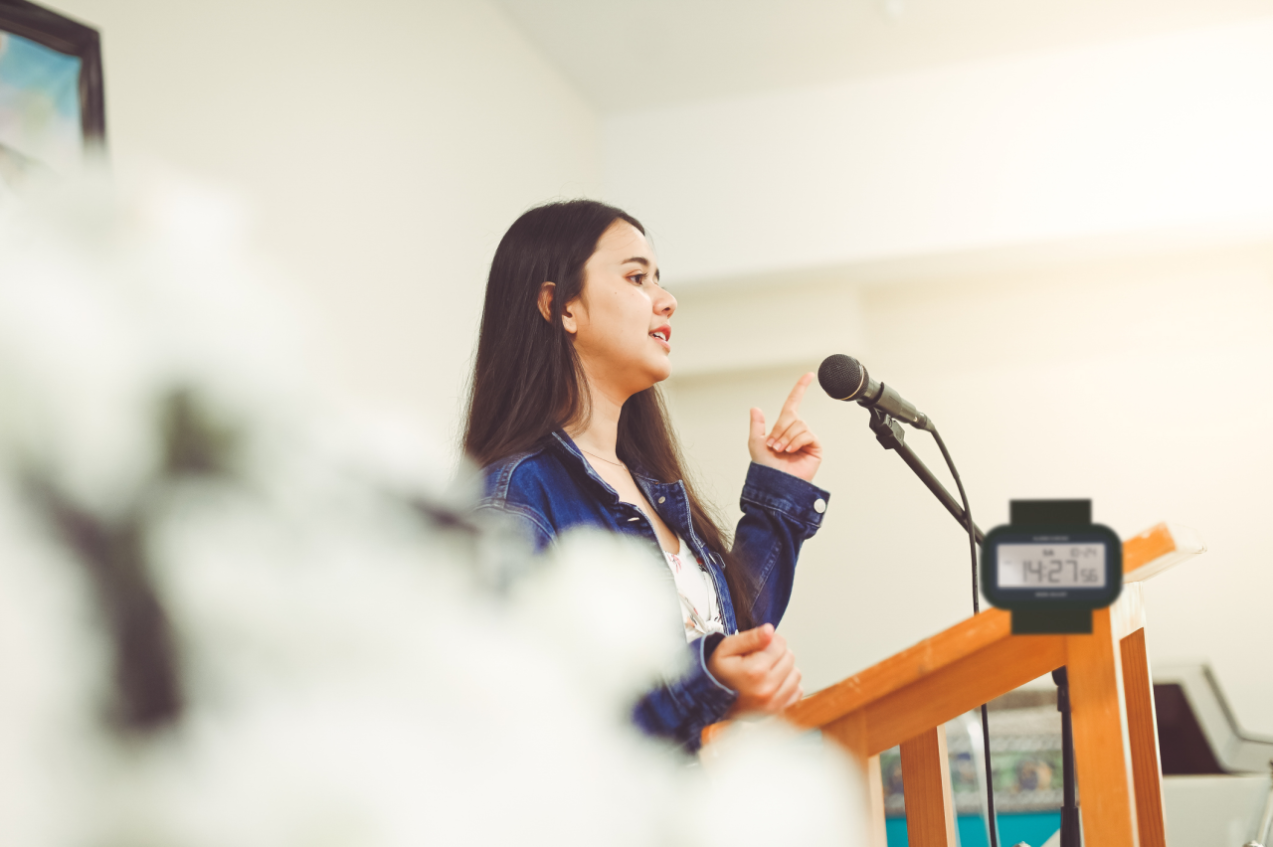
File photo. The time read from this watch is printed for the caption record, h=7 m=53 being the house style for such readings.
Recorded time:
h=14 m=27
